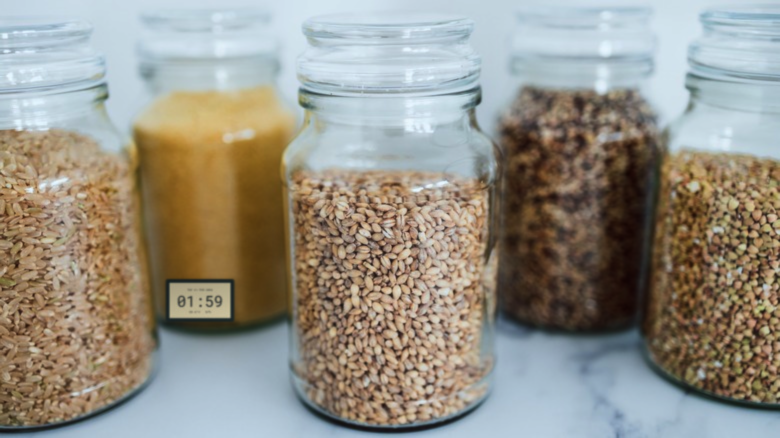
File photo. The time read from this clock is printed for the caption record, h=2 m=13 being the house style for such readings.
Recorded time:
h=1 m=59
